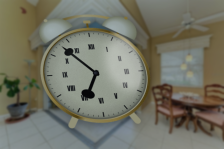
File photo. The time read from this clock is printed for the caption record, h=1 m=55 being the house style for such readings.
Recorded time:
h=6 m=53
